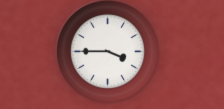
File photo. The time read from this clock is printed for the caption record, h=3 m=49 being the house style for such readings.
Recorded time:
h=3 m=45
